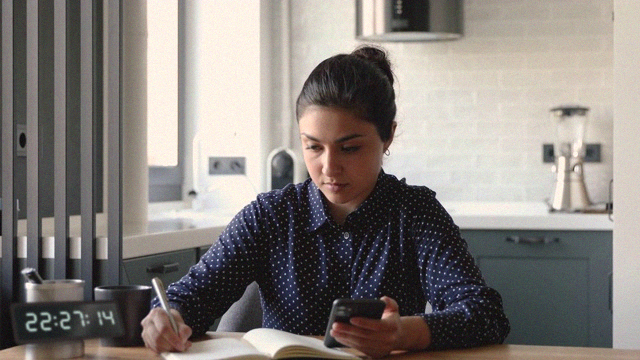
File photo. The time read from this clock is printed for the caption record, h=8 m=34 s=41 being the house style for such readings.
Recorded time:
h=22 m=27 s=14
